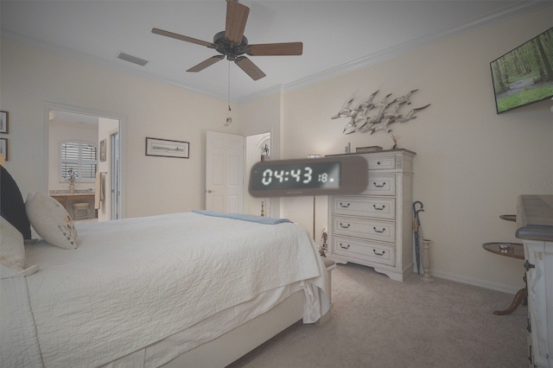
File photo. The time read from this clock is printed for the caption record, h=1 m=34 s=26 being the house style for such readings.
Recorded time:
h=4 m=43 s=18
